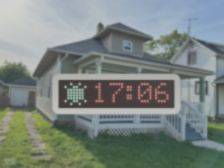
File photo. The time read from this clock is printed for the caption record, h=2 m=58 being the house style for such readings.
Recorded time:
h=17 m=6
